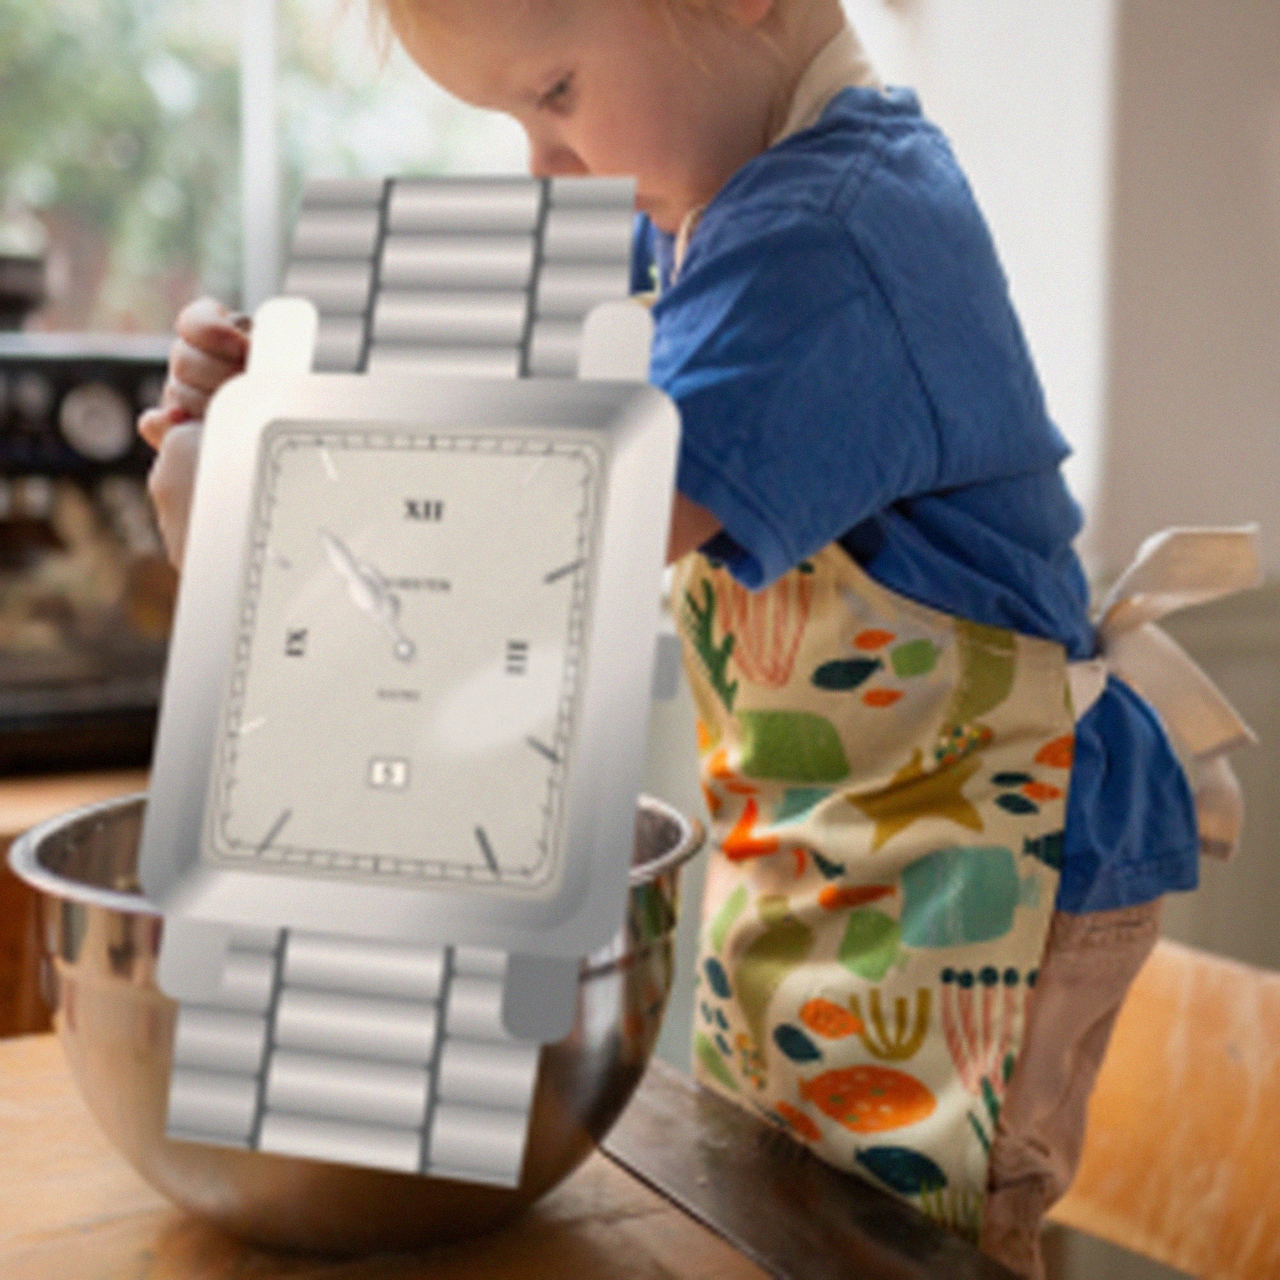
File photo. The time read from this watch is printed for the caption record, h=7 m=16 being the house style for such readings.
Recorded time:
h=10 m=53
